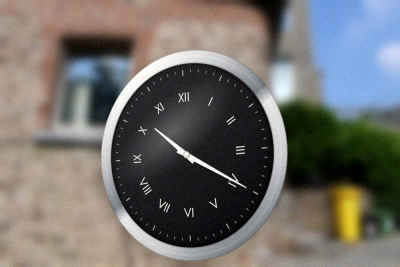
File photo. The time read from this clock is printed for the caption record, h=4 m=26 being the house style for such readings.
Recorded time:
h=10 m=20
